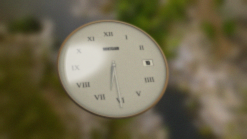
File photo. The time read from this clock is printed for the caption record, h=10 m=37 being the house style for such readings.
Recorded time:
h=6 m=30
